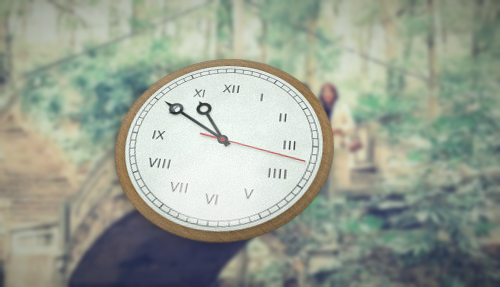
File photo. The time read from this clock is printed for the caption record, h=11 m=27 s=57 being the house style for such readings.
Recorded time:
h=10 m=50 s=17
